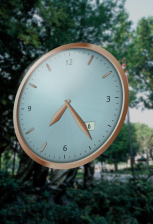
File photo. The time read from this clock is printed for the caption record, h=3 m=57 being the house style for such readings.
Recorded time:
h=7 m=24
